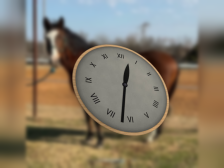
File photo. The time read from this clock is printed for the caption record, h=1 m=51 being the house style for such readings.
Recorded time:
h=12 m=32
